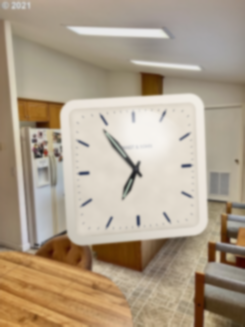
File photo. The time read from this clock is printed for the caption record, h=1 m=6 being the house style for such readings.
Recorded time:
h=6 m=54
